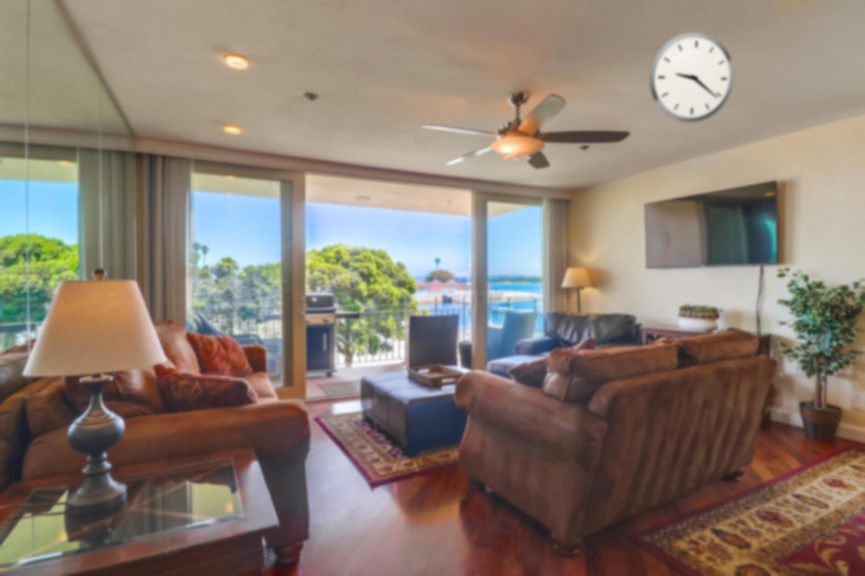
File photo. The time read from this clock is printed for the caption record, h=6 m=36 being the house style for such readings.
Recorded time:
h=9 m=21
